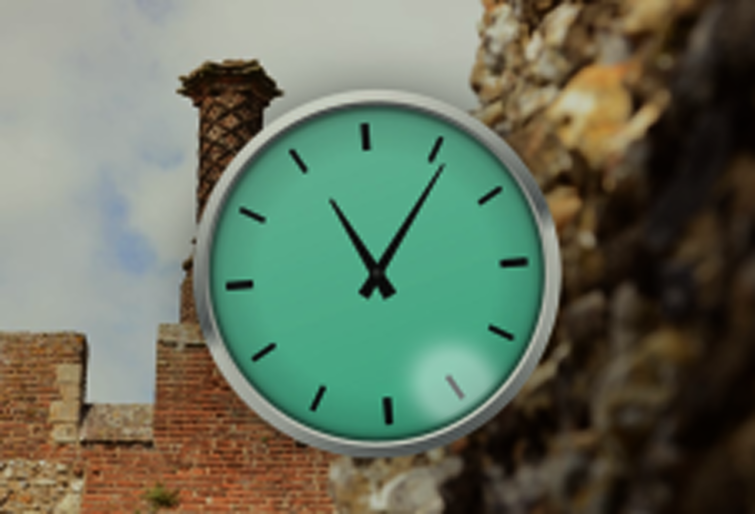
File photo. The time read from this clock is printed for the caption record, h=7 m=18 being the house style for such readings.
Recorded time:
h=11 m=6
